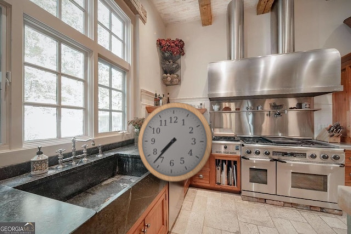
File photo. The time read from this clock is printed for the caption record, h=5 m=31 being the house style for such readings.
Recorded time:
h=7 m=37
